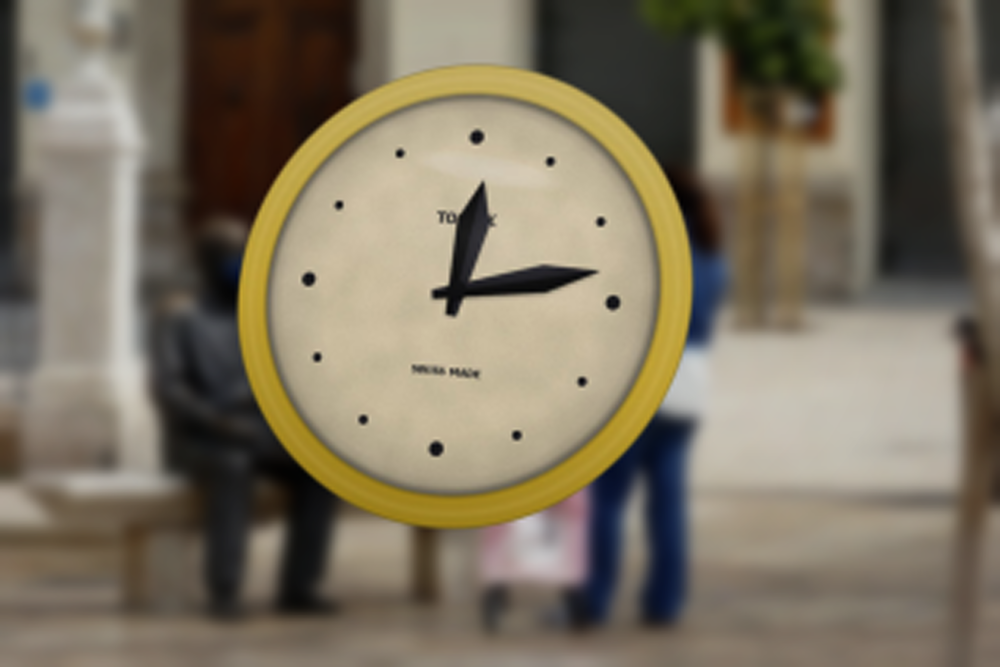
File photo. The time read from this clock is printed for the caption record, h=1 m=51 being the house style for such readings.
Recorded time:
h=12 m=13
